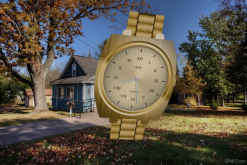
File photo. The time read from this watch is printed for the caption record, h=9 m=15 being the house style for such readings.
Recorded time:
h=8 m=28
